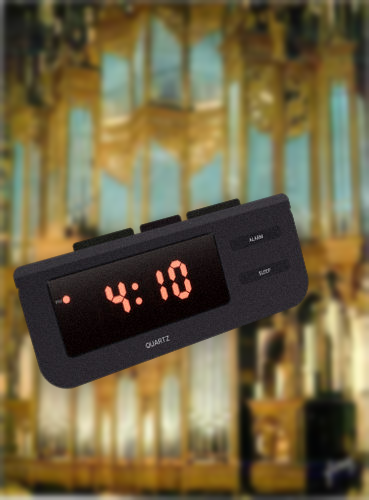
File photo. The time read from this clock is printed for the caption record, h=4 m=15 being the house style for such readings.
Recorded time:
h=4 m=10
